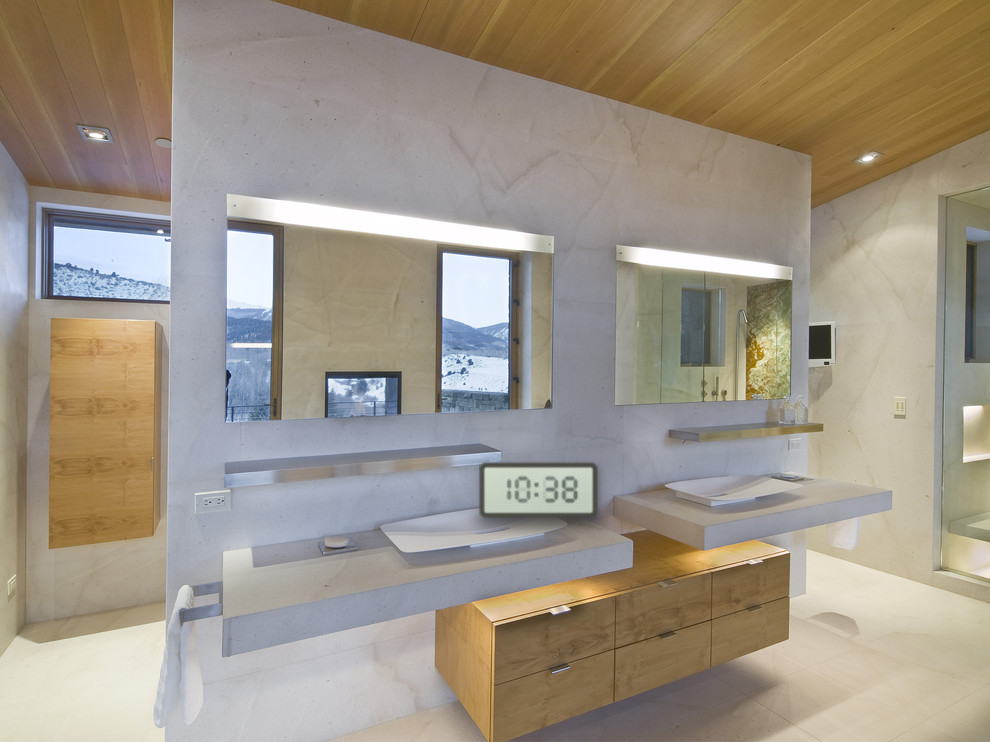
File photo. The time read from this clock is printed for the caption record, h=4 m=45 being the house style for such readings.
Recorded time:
h=10 m=38
